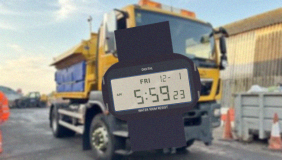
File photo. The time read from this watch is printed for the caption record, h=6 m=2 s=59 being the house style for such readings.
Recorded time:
h=5 m=59 s=23
